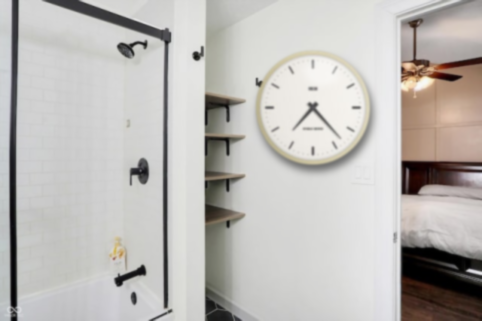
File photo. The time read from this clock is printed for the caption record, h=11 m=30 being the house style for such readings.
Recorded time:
h=7 m=23
